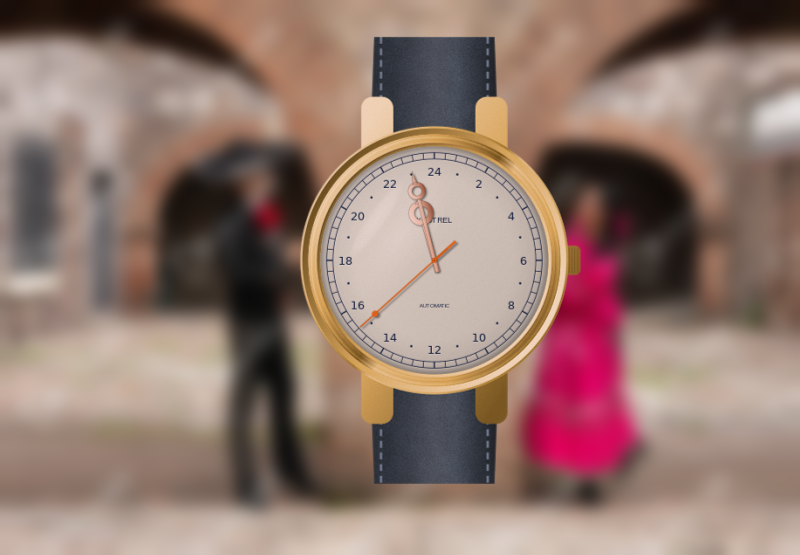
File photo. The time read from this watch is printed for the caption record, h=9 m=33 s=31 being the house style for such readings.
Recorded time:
h=22 m=57 s=38
